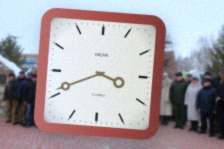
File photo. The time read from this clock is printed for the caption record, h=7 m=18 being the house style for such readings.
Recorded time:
h=3 m=41
